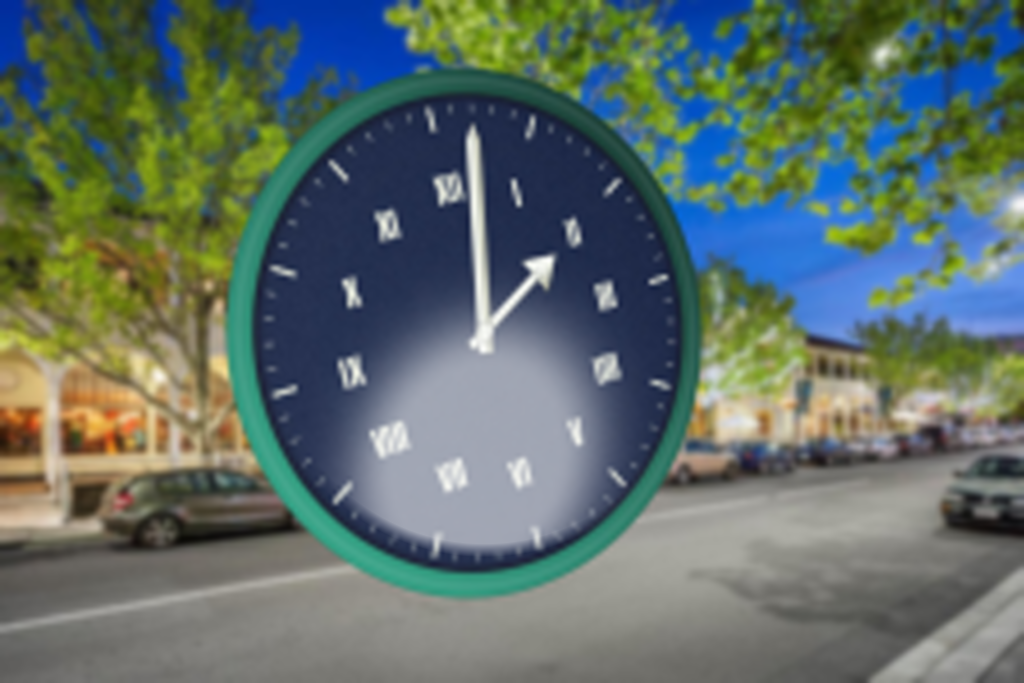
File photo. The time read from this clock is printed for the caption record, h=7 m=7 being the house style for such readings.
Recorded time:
h=2 m=2
